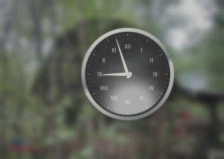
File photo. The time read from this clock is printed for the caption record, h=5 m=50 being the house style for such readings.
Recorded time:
h=8 m=57
